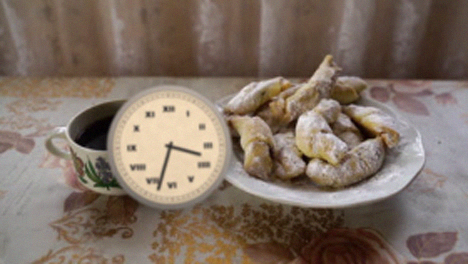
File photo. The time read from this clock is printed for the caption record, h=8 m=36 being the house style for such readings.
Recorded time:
h=3 m=33
